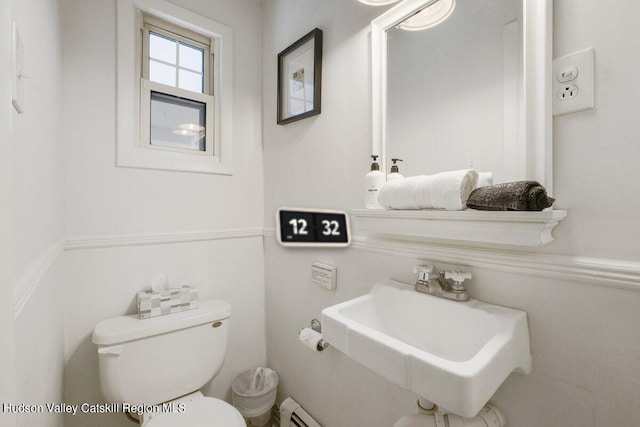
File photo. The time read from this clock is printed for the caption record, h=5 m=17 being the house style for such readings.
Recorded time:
h=12 m=32
